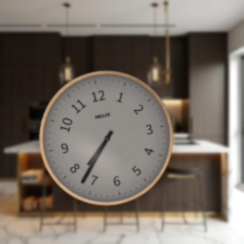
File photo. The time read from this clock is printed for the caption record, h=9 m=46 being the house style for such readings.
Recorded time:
h=7 m=37
